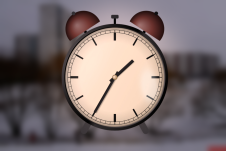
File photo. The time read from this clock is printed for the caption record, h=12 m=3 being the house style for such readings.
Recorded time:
h=1 m=35
